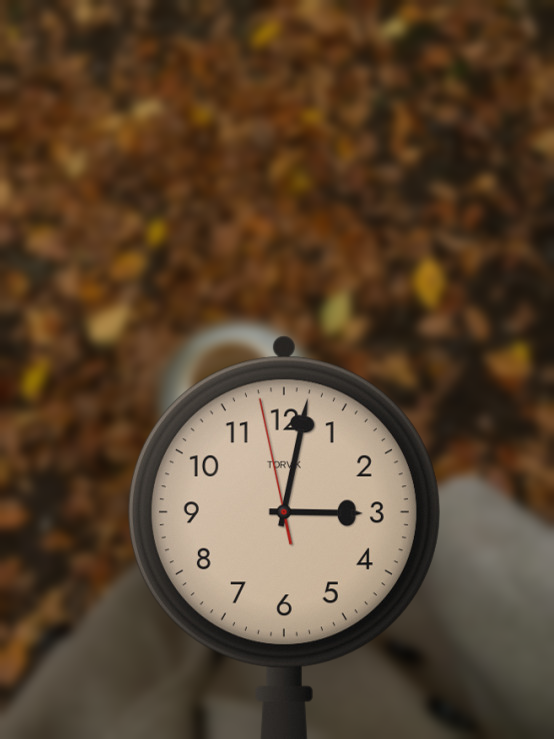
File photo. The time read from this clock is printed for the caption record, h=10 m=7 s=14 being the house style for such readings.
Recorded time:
h=3 m=1 s=58
